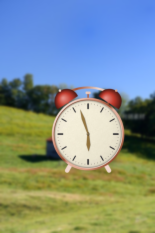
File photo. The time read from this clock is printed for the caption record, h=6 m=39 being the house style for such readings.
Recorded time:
h=5 m=57
